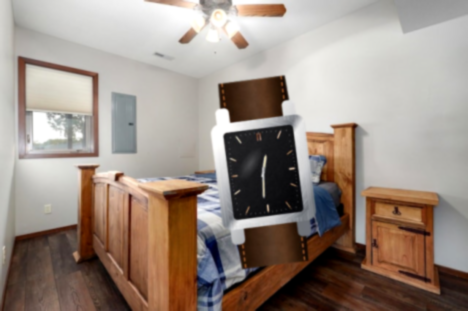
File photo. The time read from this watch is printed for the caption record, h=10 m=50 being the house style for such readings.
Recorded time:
h=12 m=31
